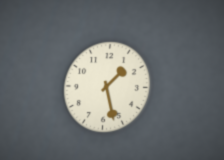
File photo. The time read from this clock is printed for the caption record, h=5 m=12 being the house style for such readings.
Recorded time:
h=1 m=27
